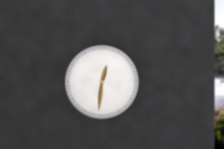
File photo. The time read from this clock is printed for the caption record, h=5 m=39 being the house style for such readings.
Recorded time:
h=12 m=31
